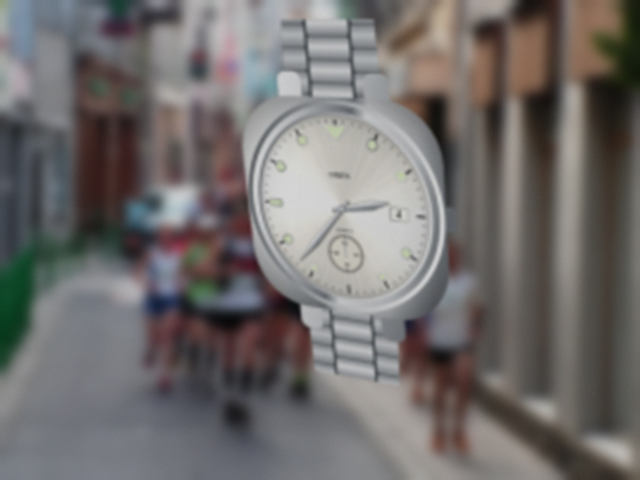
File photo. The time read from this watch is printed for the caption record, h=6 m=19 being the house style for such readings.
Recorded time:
h=2 m=37
